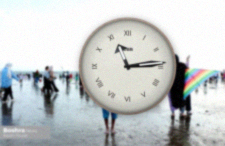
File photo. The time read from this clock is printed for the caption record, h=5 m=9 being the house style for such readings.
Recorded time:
h=11 m=14
